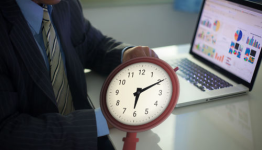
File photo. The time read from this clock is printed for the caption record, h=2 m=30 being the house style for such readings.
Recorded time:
h=6 m=10
